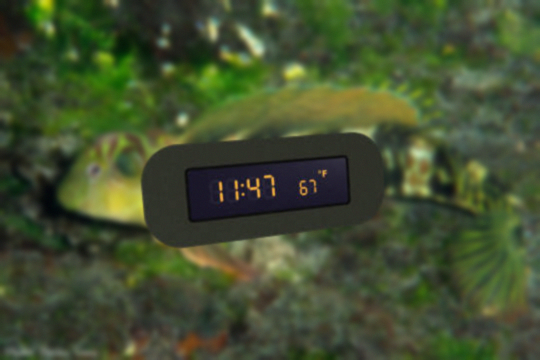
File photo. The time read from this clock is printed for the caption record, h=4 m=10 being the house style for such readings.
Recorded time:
h=11 m=47
